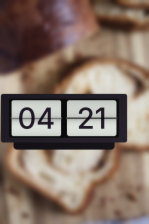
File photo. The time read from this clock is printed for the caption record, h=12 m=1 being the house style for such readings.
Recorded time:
h=4 m=21
